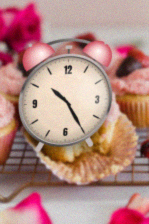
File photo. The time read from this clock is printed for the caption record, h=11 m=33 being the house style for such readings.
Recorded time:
h=10 m=25
